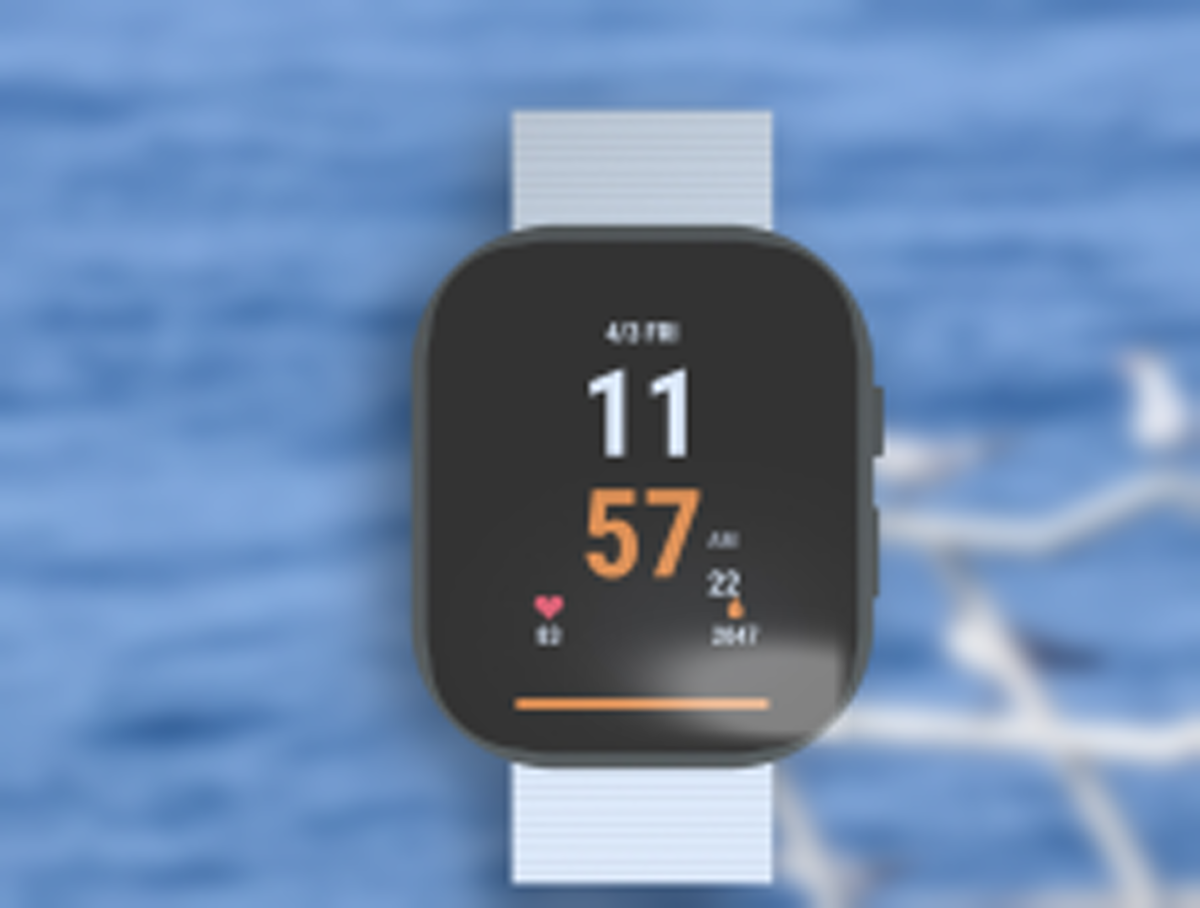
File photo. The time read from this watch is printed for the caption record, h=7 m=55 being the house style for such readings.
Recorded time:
h=11 m=57
